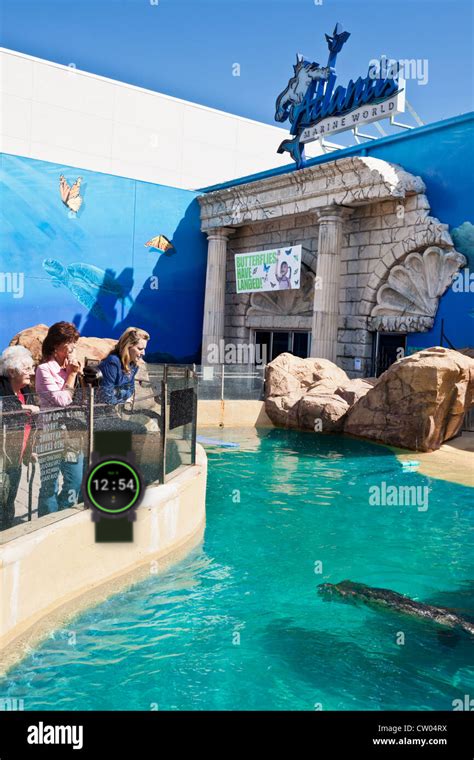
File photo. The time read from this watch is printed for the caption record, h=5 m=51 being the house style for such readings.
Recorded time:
h=12 m=54
